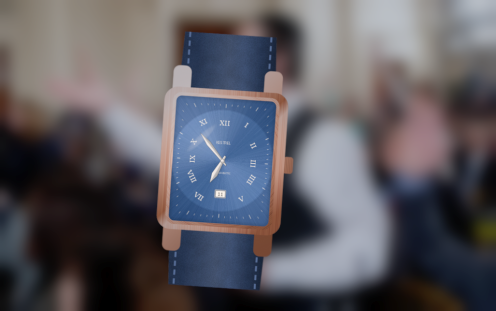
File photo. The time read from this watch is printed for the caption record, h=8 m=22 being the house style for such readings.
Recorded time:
h=6 m=53
